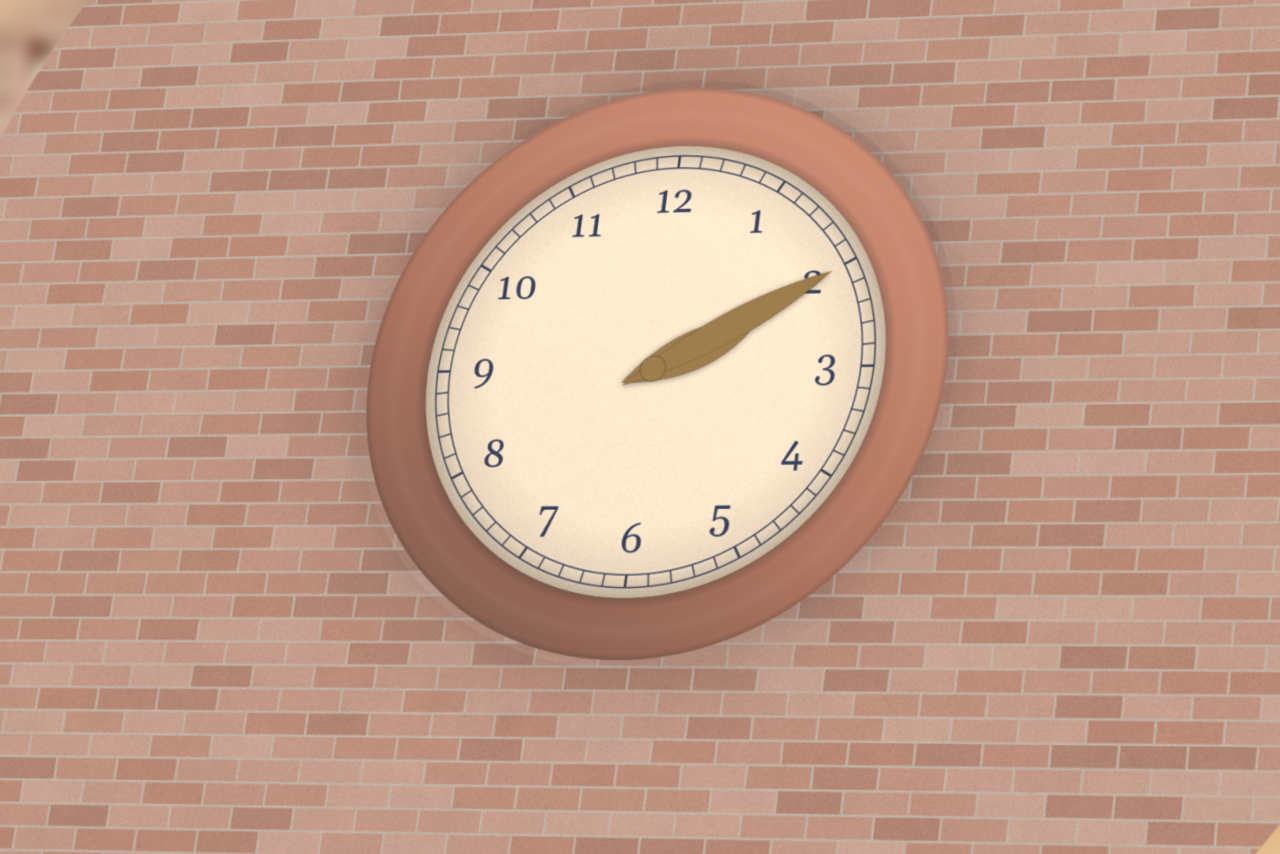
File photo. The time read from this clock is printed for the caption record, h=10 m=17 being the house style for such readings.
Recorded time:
h=2 m=10
